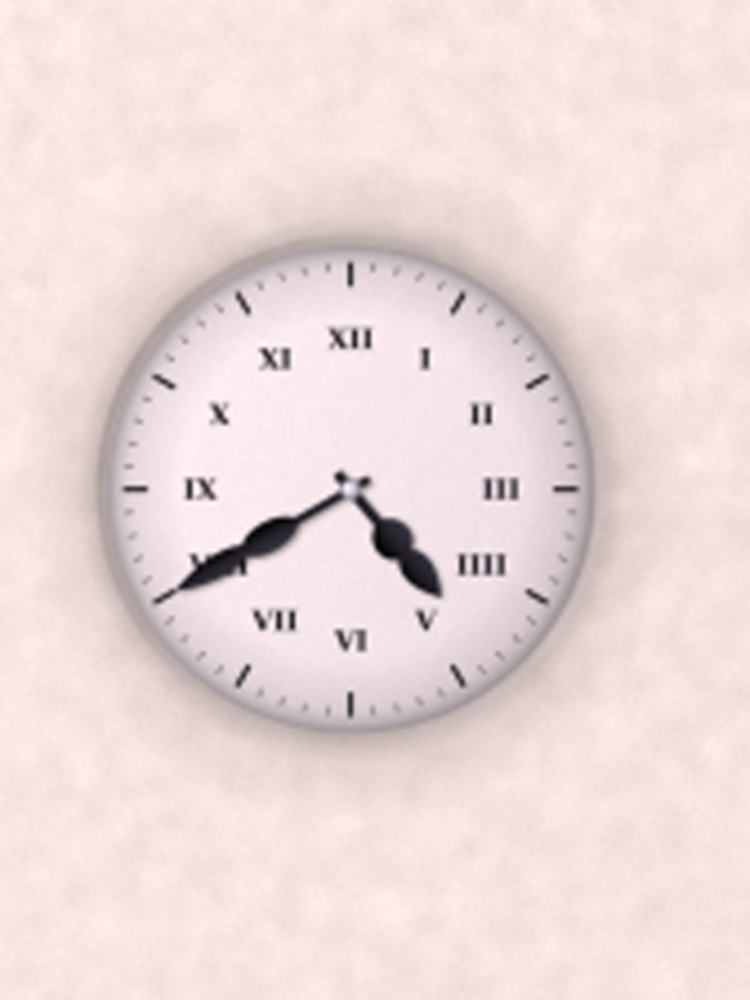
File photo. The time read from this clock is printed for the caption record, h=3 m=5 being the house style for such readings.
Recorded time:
h=4 m=40
